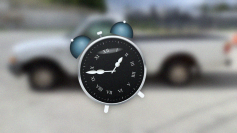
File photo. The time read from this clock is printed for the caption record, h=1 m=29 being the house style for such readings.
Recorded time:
h=1 m=48
